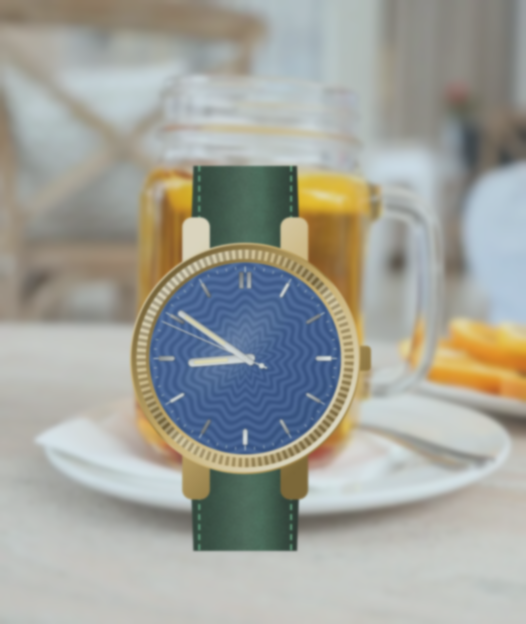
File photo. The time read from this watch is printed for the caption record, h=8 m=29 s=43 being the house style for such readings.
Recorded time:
h=8 m=50 s=49
